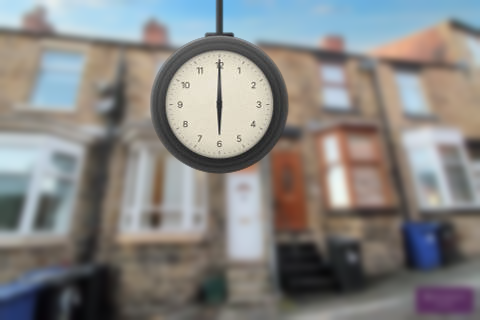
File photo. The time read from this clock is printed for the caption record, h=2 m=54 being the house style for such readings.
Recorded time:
h=6 m=0
